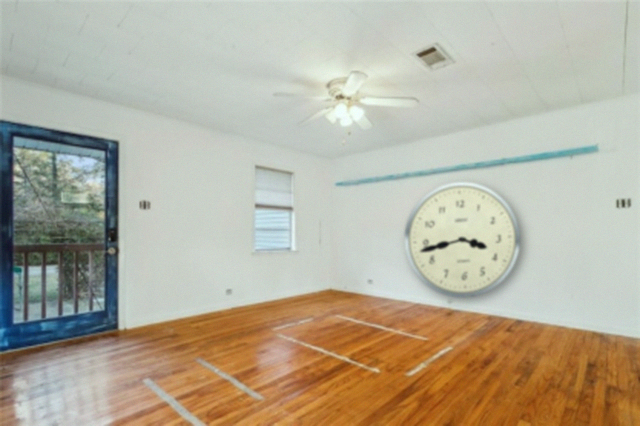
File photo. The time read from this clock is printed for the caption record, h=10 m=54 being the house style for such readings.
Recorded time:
h=3 m=43
